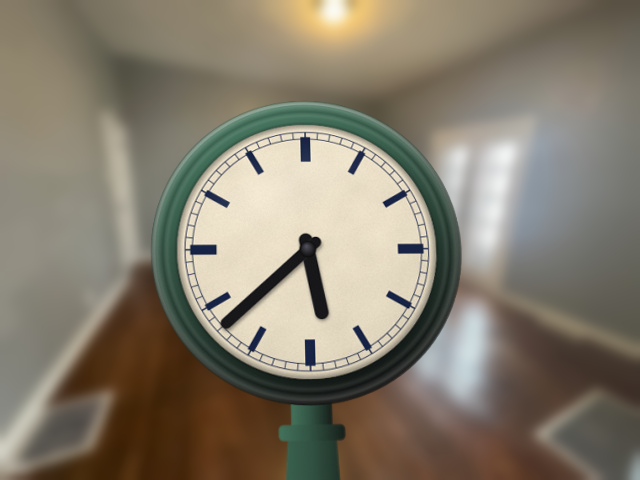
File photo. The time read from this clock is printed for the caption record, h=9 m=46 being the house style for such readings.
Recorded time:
h=5 m=38
